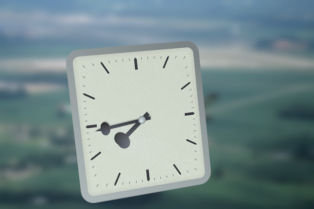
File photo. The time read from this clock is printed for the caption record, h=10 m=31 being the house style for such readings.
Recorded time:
h=7 m=44
